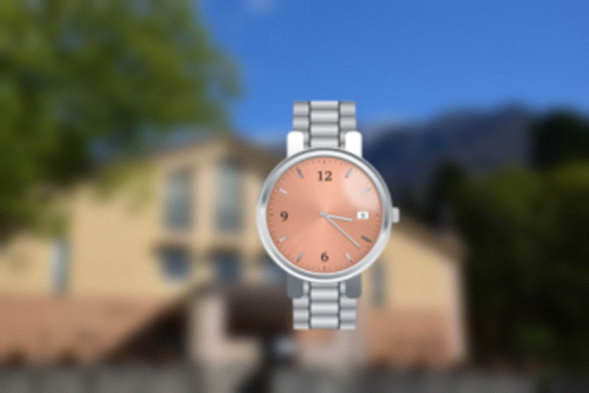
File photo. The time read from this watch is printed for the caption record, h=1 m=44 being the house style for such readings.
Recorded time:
h=3 m=22
